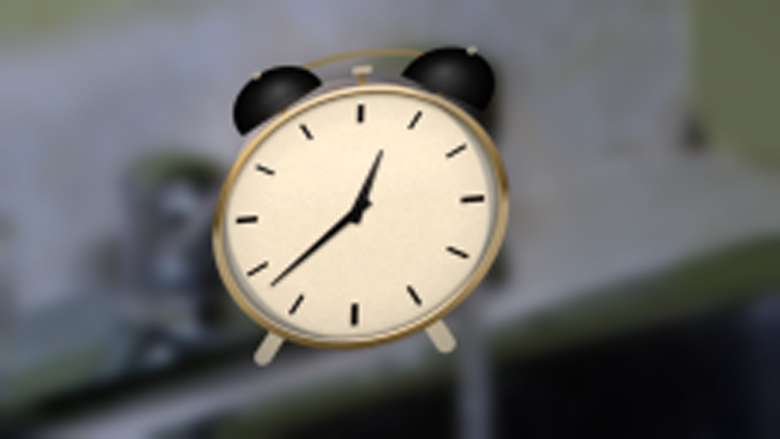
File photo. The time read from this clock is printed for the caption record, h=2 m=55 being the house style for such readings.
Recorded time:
h=12 m=38
